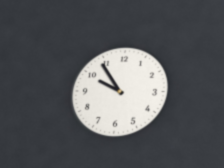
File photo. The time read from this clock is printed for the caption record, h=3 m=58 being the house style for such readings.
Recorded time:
h=9 m=54
